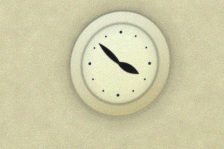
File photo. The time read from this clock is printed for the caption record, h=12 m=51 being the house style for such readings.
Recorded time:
h=3 m=52
